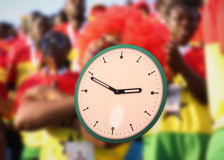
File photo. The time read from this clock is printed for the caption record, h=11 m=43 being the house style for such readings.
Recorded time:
h=2 m=49
